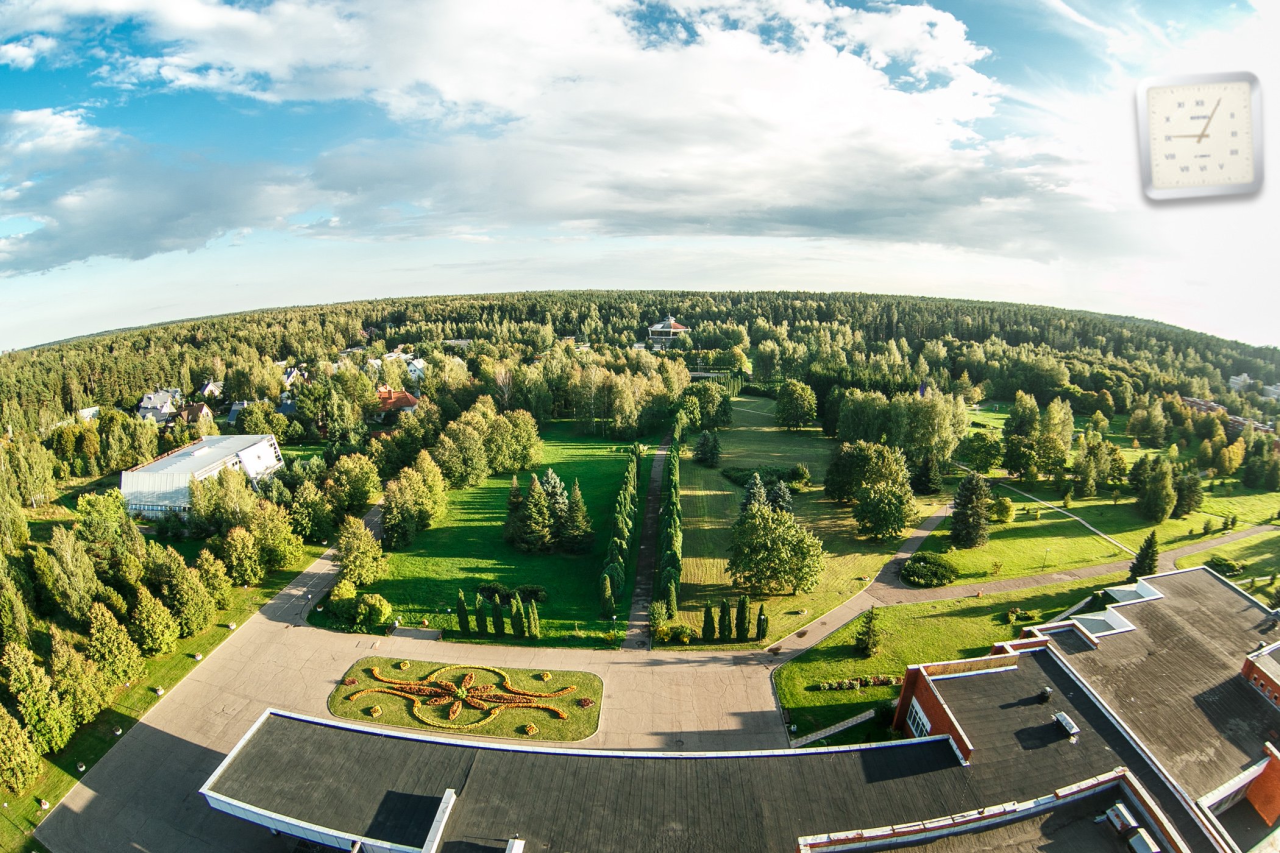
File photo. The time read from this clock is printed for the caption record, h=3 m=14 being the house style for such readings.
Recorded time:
h=9 m=5
